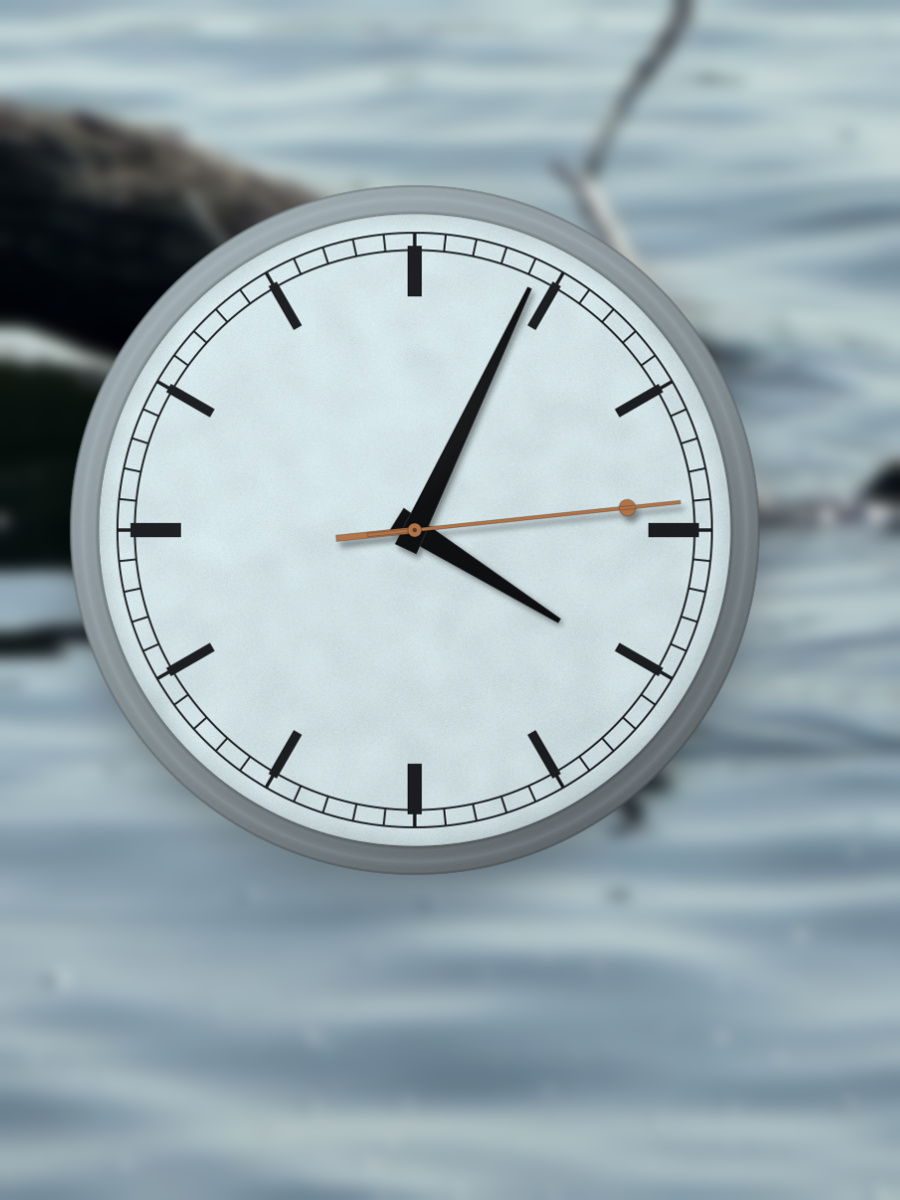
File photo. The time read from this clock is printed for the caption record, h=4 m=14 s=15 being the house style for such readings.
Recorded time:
h=4 m=4 s=14
